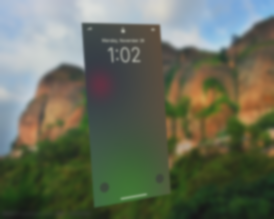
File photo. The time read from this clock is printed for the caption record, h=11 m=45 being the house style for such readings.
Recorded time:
h=1 m=2
